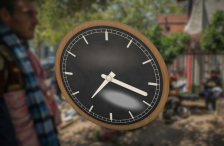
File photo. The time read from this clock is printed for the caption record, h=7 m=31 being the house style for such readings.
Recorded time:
h=7 m=18
